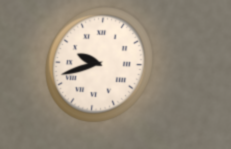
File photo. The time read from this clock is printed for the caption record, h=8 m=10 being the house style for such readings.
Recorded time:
h=9 m=42
